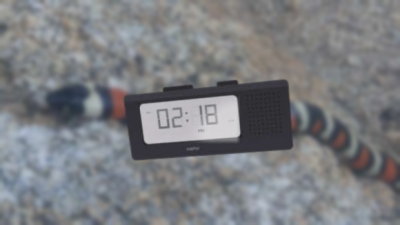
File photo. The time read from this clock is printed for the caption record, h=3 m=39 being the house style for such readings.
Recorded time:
h=2 m=18
